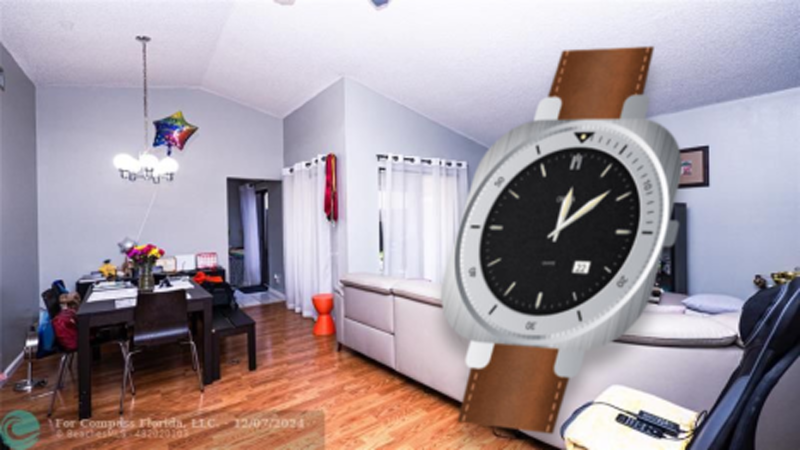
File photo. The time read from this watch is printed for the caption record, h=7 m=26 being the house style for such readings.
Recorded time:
h=12 m=8
